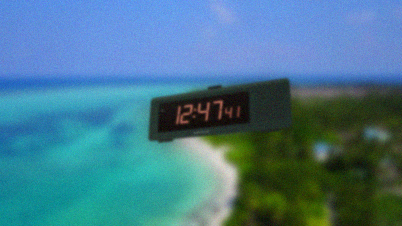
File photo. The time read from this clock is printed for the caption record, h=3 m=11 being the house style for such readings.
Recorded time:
h=12 m=47
